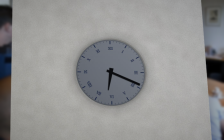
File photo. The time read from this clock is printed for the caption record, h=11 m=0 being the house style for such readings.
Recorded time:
h=6 m=19
